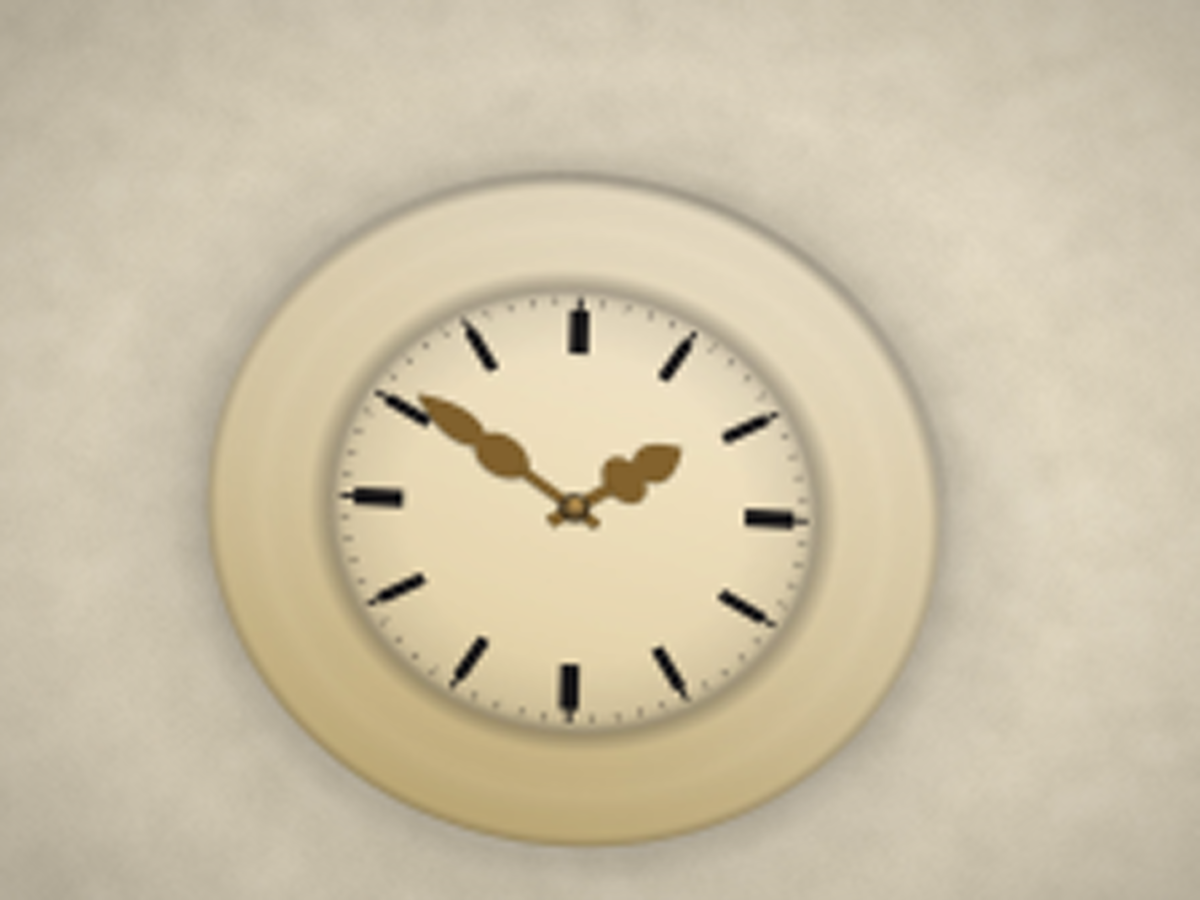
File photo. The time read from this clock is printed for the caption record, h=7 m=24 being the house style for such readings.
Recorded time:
h=1 m=51
